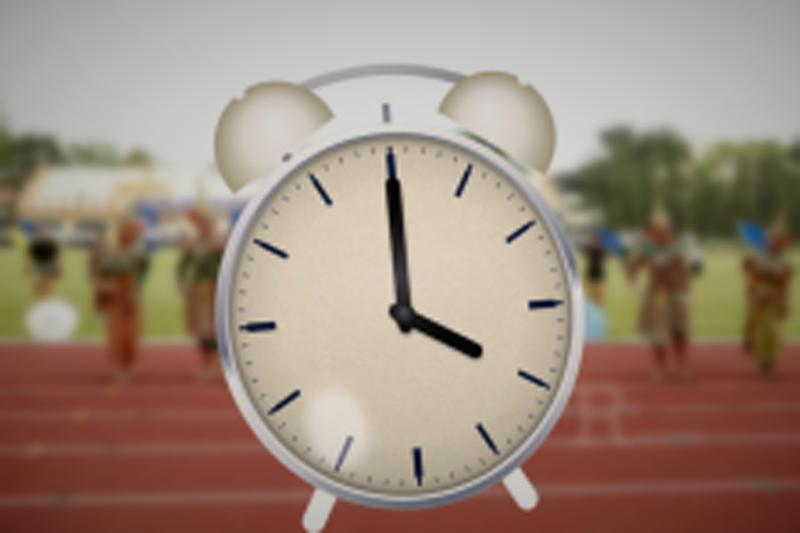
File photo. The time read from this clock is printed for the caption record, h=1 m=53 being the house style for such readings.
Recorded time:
h=4 m=0
